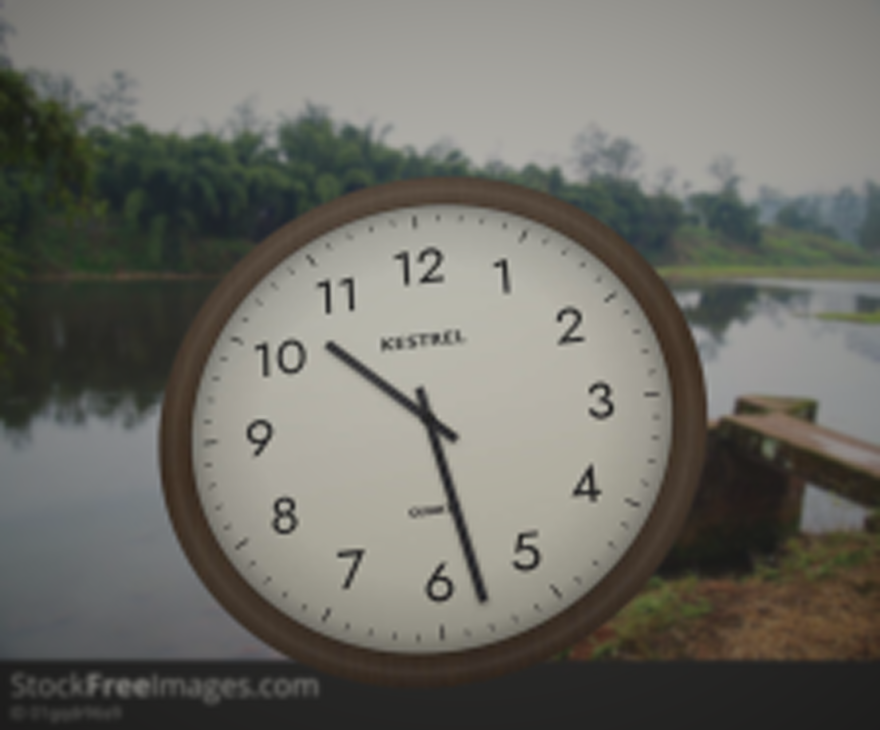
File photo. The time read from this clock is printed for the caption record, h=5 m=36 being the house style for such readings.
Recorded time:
h=10 m=28
